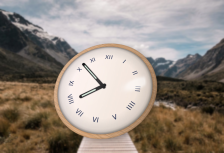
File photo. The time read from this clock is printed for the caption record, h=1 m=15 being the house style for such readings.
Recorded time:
h=7 m=52
